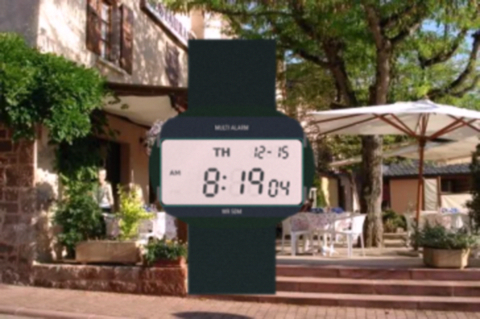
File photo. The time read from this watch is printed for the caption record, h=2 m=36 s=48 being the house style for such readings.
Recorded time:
h=8 m=19 s=4
